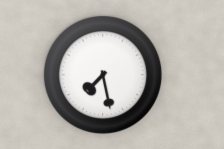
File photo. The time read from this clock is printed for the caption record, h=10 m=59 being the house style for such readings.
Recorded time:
h=7 m=28
